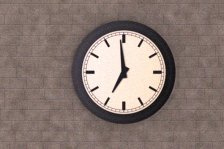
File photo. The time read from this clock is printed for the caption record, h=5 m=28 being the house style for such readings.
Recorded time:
h=6 m=59
